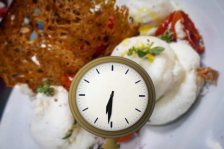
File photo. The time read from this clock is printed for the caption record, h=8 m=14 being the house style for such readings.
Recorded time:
h=6 m=31
